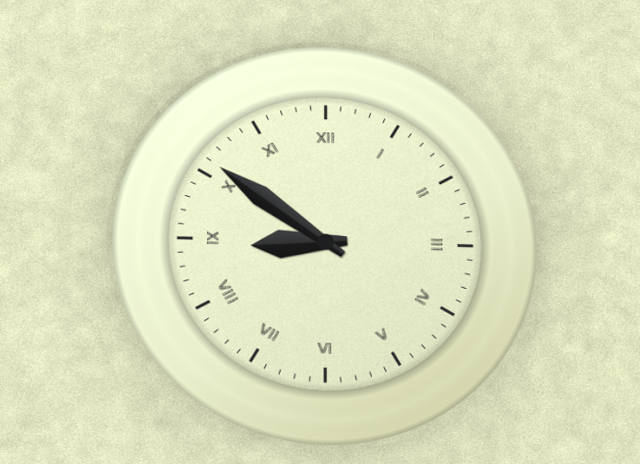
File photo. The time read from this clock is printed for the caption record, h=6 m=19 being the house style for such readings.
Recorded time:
h=8 m=51
